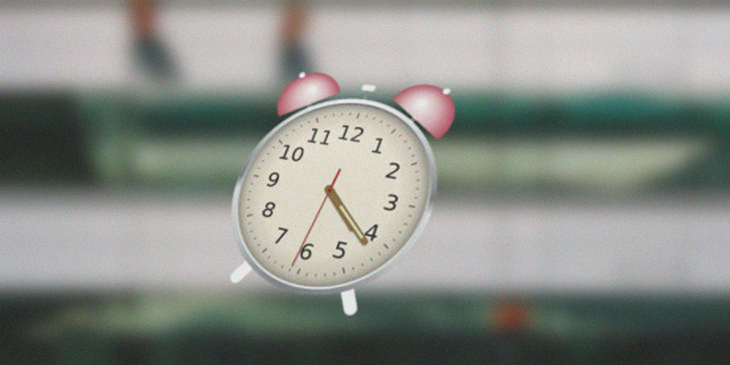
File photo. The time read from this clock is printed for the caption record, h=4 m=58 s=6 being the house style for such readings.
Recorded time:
h=4 m=21 s=31
